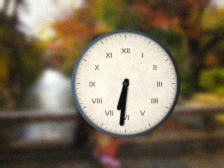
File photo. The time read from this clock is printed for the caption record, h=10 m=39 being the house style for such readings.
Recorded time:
h=6 m=31
